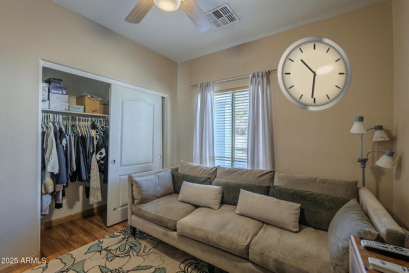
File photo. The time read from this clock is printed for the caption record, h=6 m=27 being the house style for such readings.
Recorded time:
h=10 m=31
